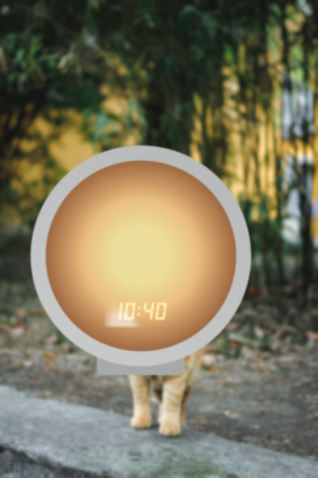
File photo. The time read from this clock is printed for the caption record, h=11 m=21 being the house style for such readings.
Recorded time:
h=10 m=40
